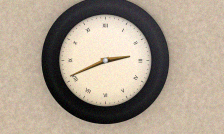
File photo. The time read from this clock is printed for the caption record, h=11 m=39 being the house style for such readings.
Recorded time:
h=2 m=41
